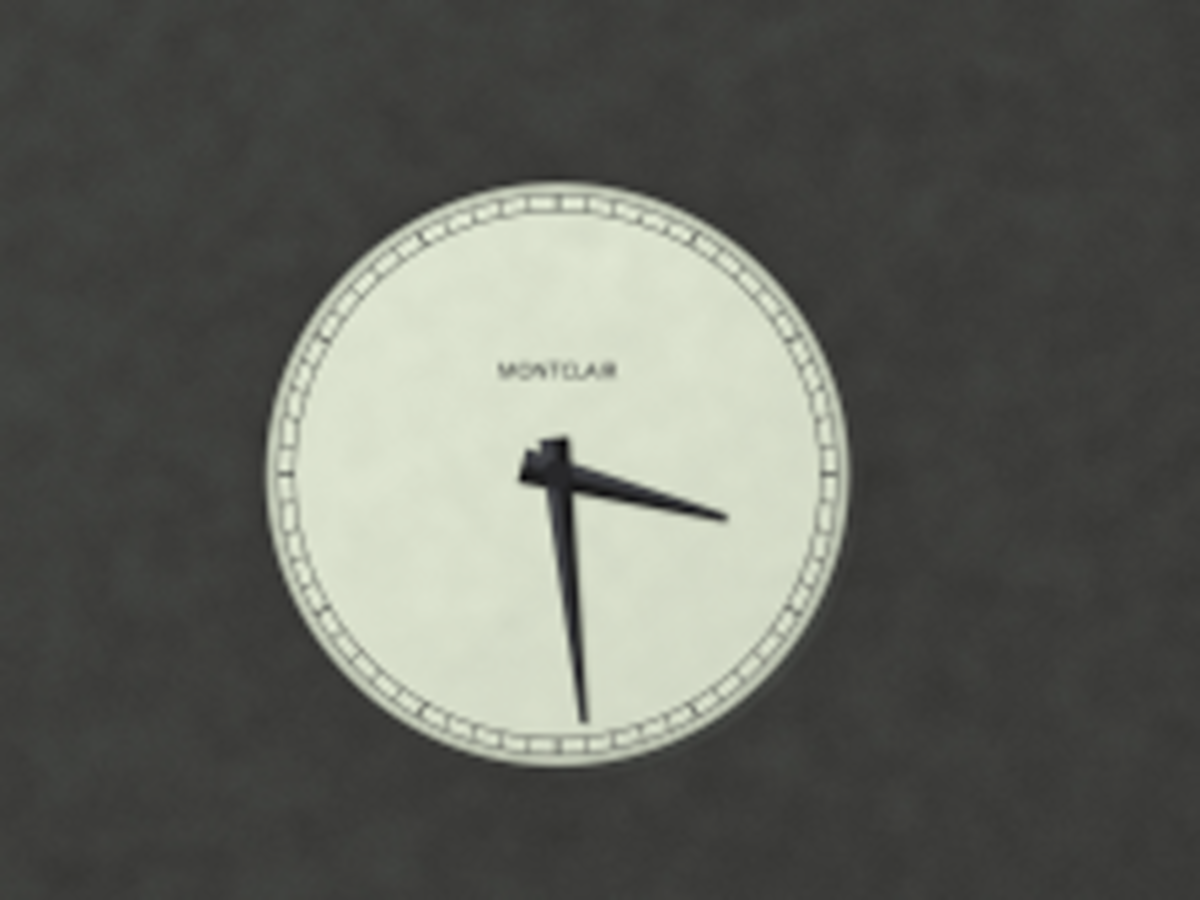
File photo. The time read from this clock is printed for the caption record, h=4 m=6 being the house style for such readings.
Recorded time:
h=3 m=29
